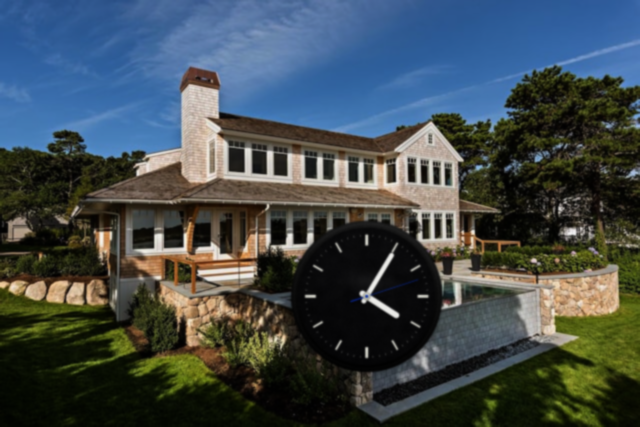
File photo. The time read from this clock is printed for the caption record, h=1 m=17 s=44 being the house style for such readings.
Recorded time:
h=4 m=5 s=12
